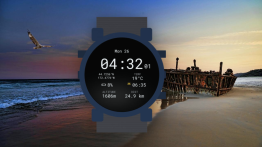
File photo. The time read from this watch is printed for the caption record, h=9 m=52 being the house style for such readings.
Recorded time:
h=4 m=32
